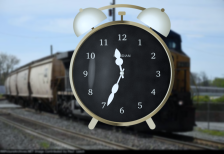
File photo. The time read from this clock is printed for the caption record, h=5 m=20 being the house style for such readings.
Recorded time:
h=11 m=34
